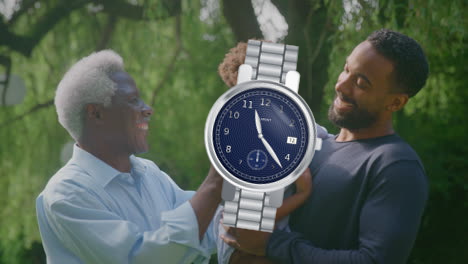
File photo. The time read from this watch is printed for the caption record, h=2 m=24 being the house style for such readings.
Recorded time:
h=11 m=23
